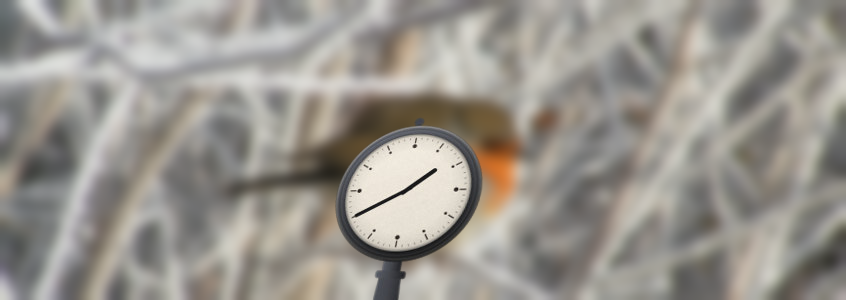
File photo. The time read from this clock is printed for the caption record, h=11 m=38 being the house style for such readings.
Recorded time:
h=1 m=40
